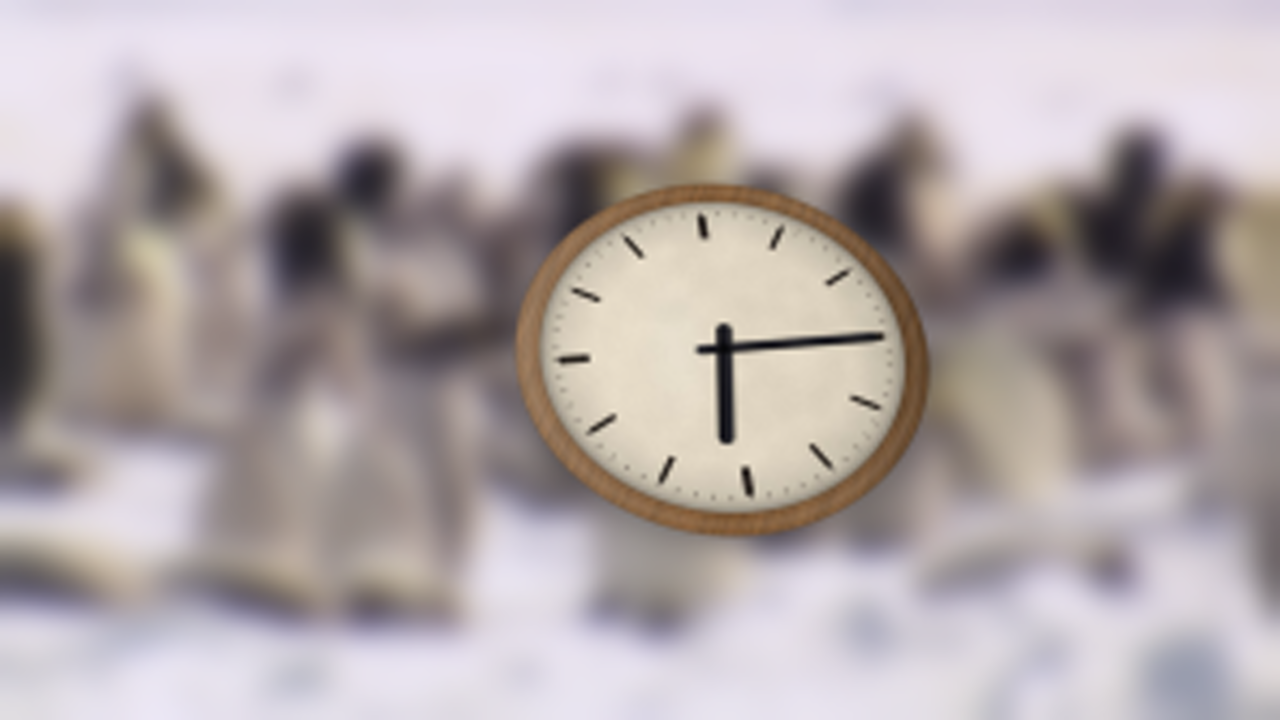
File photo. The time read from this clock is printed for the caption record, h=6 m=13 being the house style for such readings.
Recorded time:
h=6 m=15
